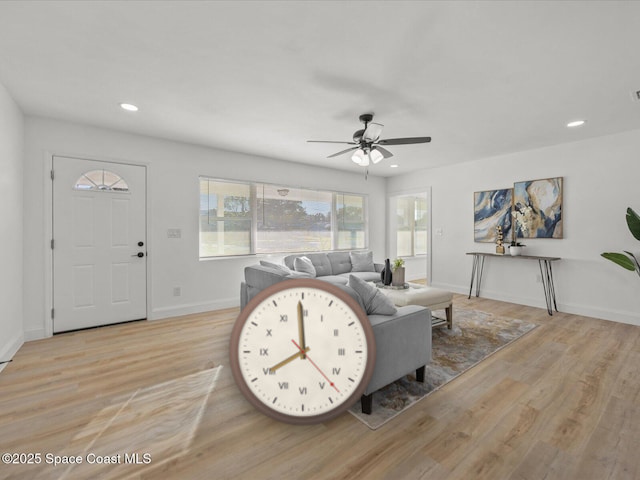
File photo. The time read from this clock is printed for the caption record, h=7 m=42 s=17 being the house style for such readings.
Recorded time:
h=7 m=59 s=23
